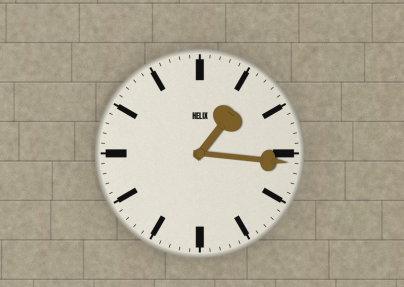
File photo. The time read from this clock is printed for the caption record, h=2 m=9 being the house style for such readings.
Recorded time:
h=1 m=16
